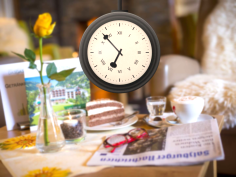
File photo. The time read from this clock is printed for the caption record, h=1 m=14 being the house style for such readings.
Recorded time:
h=6 m=53
